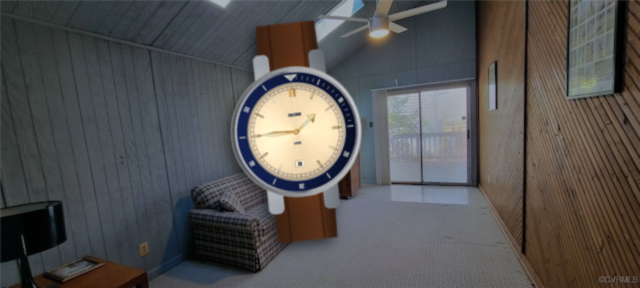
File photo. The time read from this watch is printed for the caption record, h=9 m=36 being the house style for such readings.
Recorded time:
h=1 m=45
